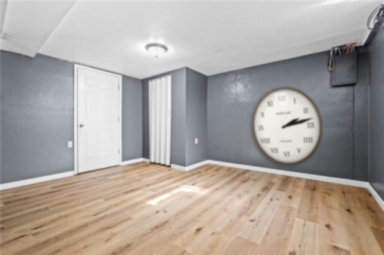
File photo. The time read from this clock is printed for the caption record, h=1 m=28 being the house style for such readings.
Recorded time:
h=2 m=13
